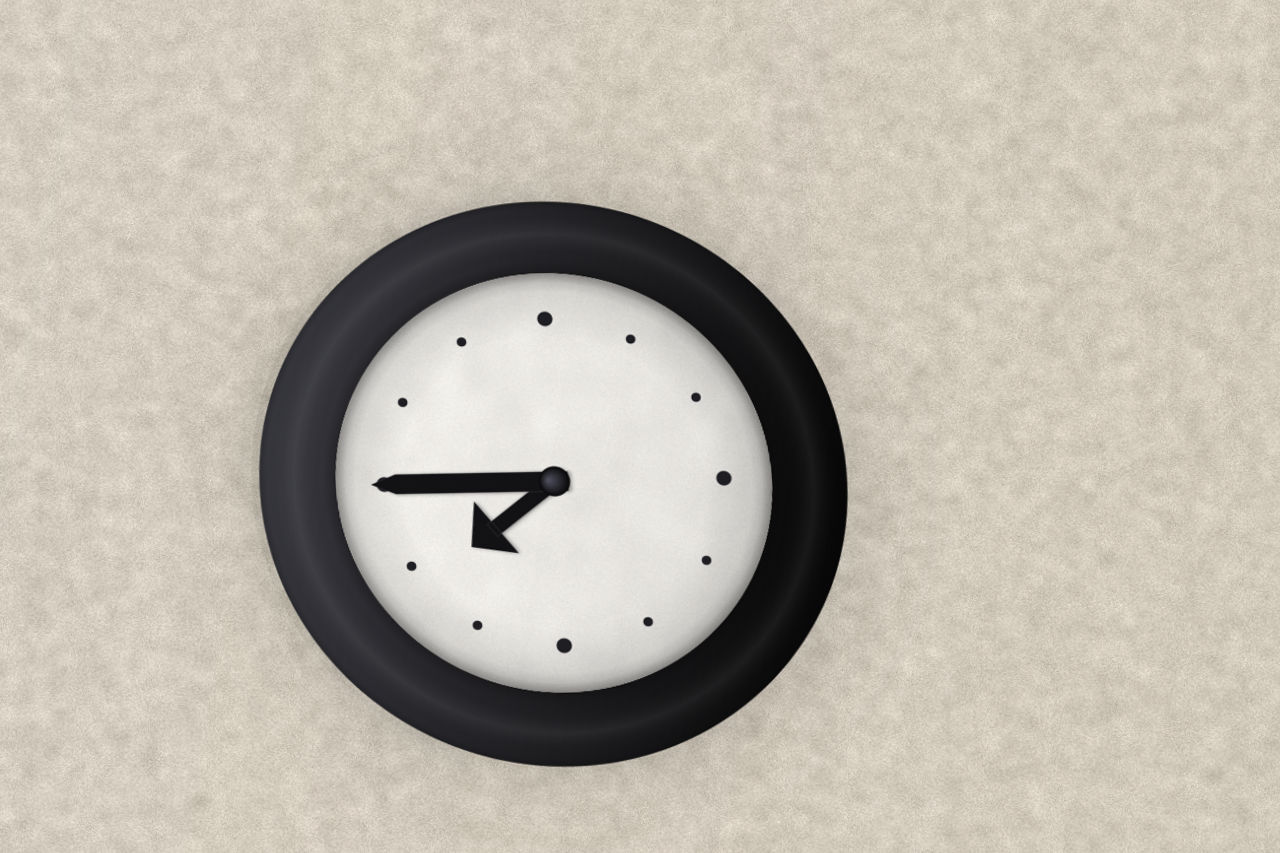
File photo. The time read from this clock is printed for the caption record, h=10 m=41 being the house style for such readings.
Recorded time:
h=7 m=45
